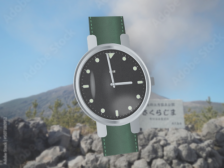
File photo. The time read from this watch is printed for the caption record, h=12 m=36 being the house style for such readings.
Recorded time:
h=2 m=59
